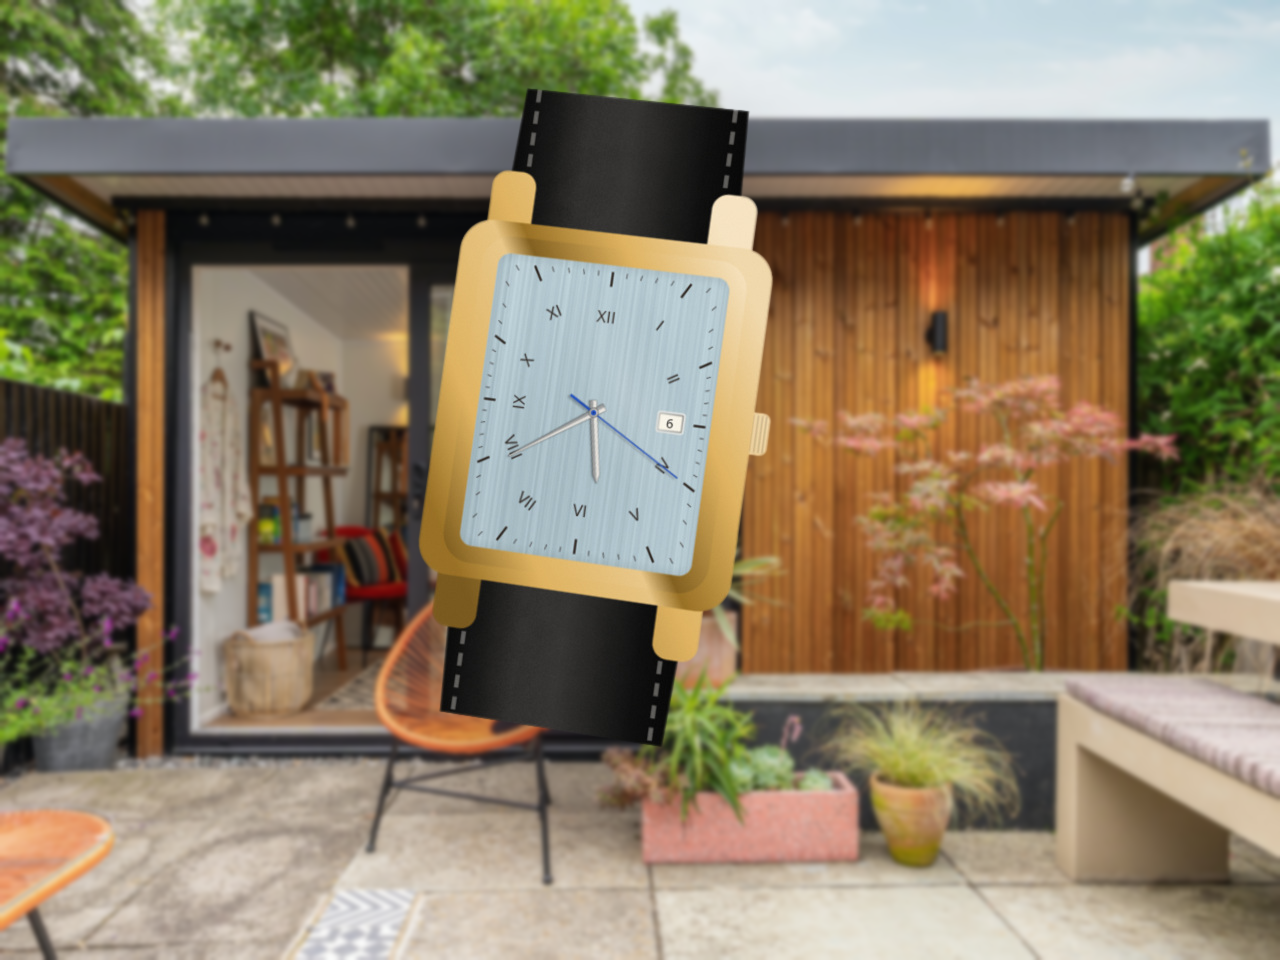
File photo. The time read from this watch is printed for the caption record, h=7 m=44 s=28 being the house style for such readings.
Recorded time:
h=5 m=39 s=20
